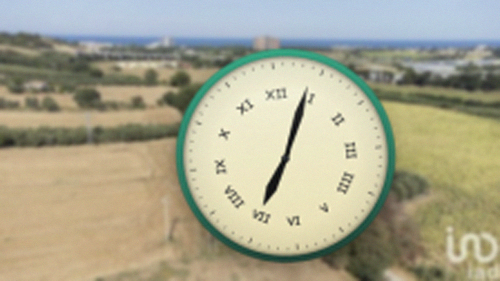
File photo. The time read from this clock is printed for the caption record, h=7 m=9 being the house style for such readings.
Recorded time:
h=7 m=4
